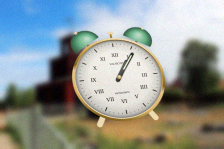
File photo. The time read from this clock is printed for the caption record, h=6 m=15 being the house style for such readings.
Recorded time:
h=1 m=6
